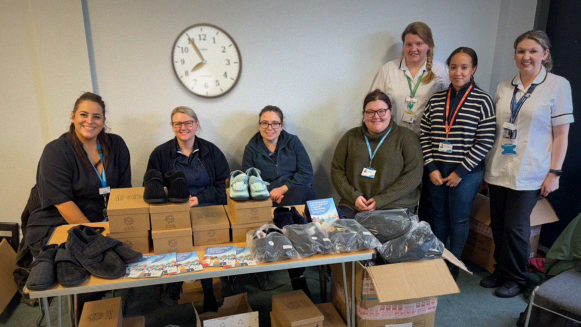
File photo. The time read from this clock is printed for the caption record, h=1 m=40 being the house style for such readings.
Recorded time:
h=7 m=55
